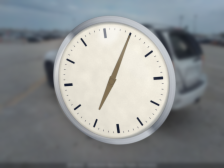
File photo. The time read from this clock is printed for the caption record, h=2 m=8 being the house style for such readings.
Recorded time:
h=7 m=5
